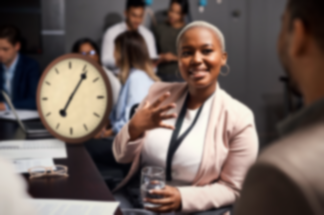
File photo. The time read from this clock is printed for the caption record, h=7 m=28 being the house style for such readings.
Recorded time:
h=7 m=6
